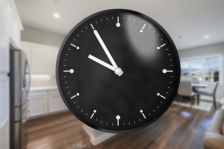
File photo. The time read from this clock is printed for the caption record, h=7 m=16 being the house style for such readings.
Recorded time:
h=9 m=55
